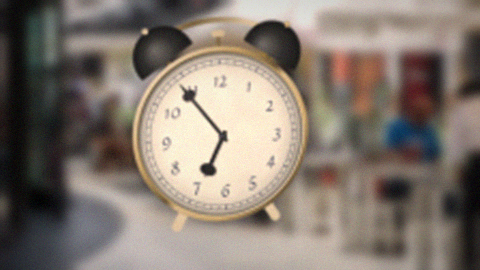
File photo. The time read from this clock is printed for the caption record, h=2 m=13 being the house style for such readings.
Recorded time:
h=6 m=54
